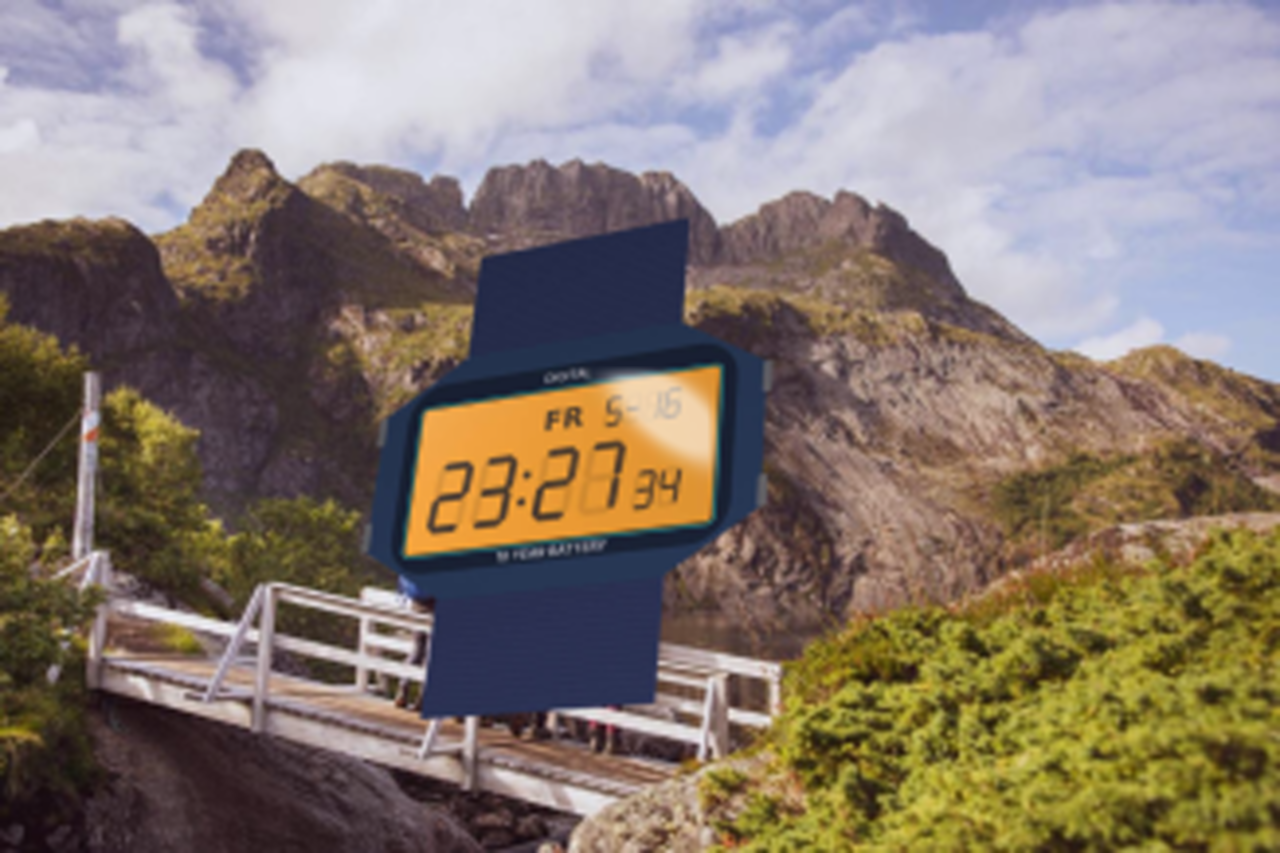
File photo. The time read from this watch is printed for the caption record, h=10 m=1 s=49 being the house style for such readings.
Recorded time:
h=23 m=27 s=34
